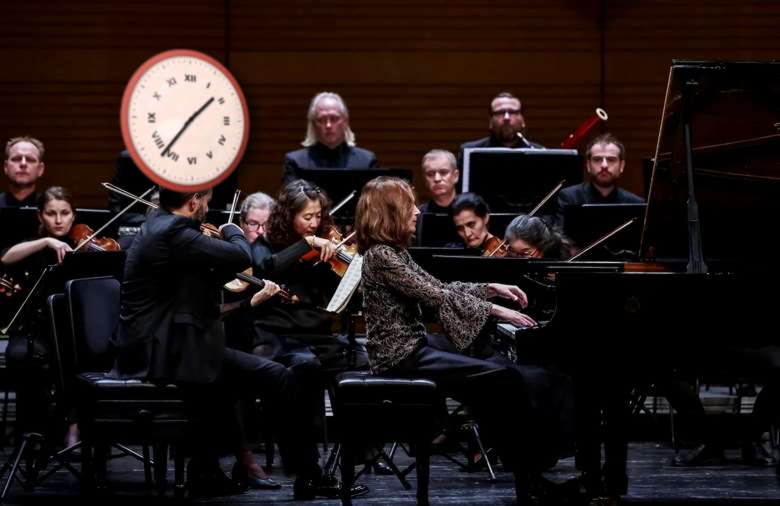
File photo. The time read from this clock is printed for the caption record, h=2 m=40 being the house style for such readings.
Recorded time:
h=1 m=37
